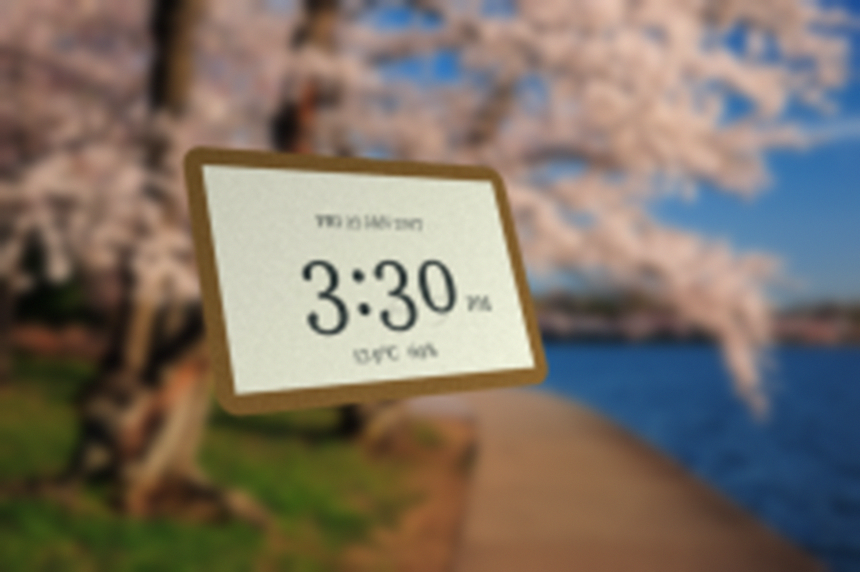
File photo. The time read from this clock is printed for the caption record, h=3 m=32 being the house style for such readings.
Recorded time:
h=3 m=30
